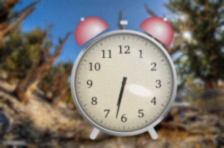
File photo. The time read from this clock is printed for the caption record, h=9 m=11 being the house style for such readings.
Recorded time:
h=6 m=32
